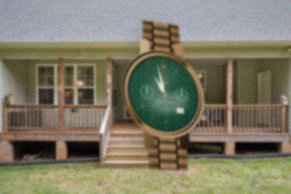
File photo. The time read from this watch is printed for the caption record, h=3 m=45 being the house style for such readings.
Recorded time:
h=10 m=58
